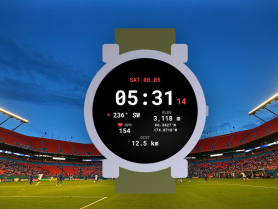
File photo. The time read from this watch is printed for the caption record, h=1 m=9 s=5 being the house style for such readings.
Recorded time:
h=5 m=31 s=14
